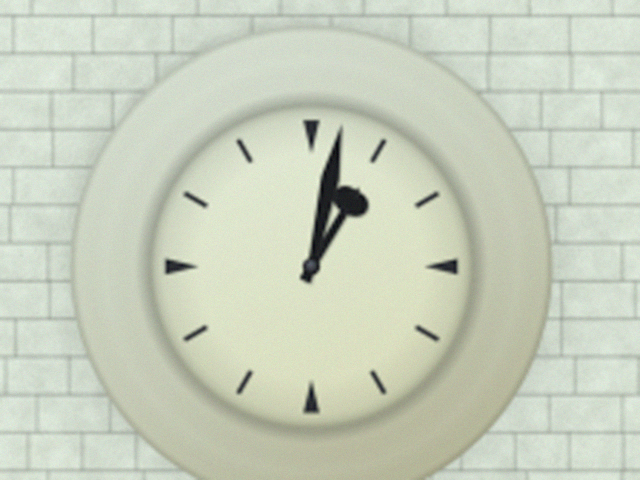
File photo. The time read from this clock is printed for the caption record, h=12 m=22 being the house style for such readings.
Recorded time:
h=1 m=2
